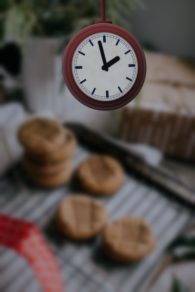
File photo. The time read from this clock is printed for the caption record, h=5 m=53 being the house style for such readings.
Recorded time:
h=1 m=58
